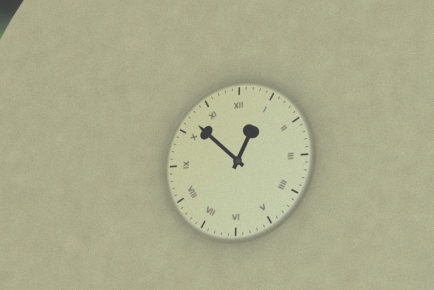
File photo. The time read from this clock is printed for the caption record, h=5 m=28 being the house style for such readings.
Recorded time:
h=12 m=52
